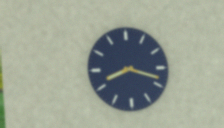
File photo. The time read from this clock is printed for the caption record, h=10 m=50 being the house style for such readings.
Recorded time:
h=8 m=18
